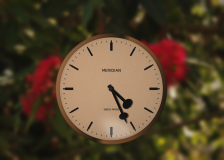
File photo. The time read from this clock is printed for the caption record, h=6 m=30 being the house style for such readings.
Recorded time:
h=4 m=26
